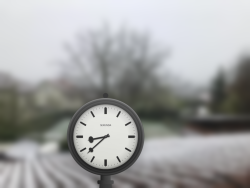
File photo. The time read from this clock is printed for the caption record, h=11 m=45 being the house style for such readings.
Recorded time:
h=8 m=38
